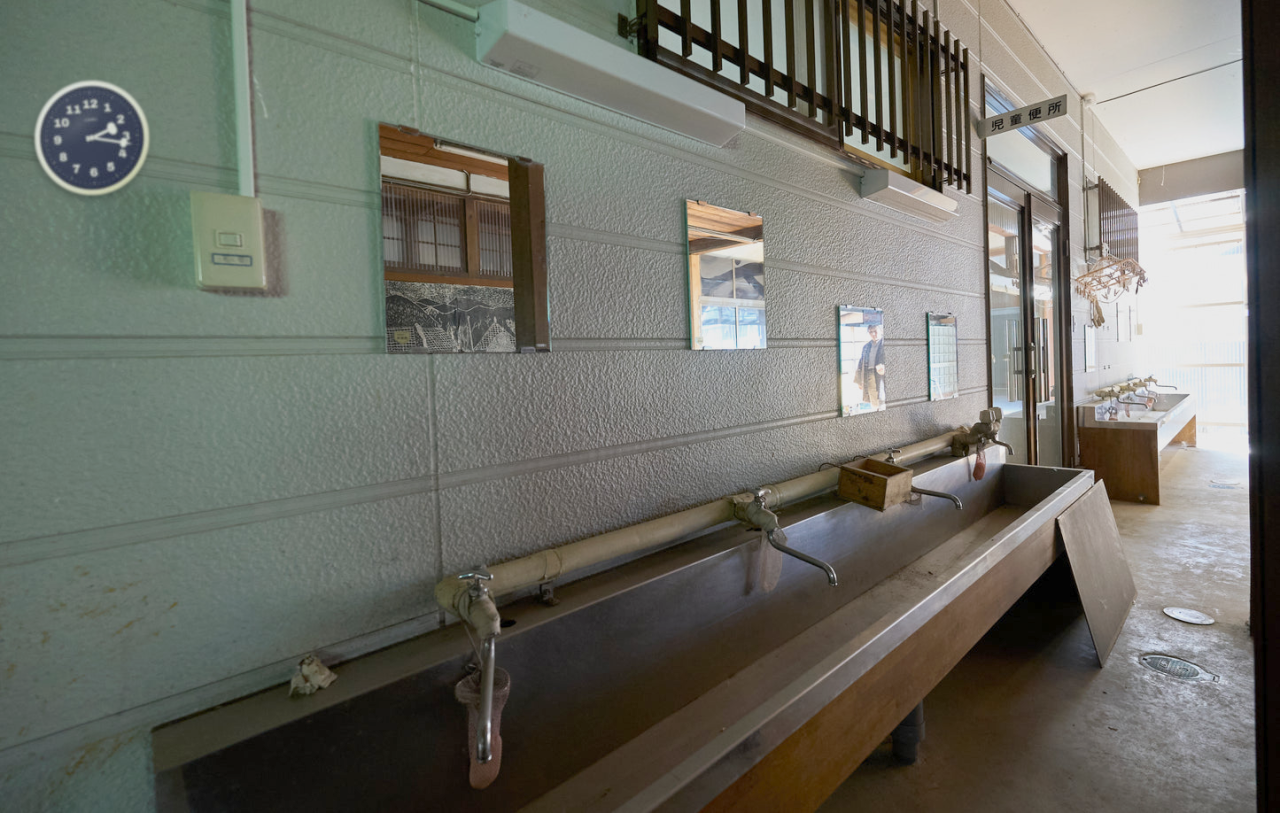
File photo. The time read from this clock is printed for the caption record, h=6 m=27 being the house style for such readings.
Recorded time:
h=2 m=17
